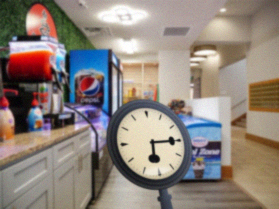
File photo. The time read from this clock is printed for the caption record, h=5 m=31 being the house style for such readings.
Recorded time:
h=6 m=15
